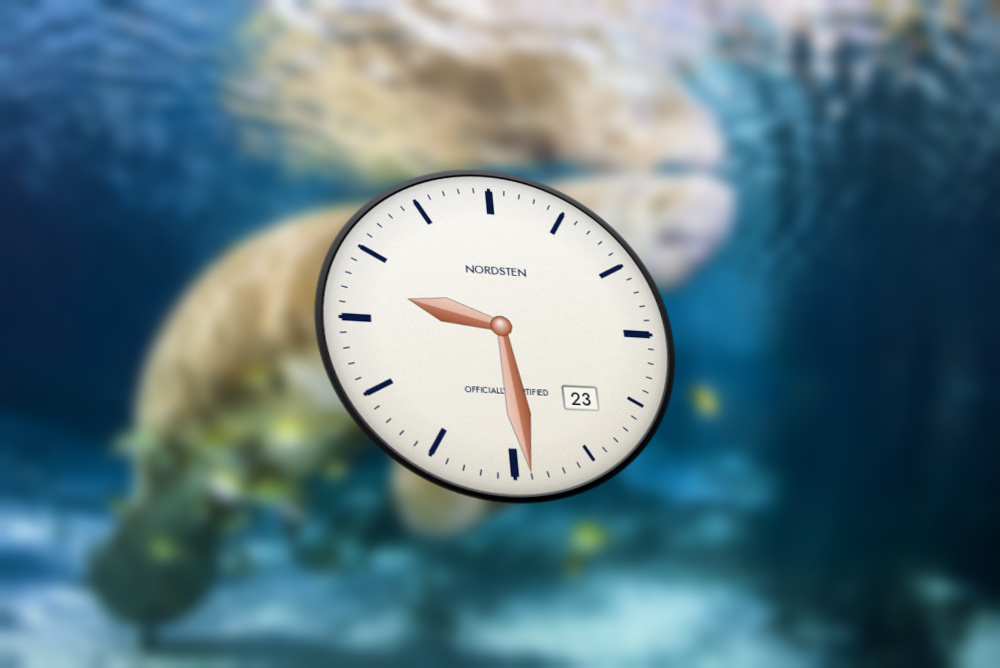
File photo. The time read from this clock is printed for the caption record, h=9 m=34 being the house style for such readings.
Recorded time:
h=9 m=29
